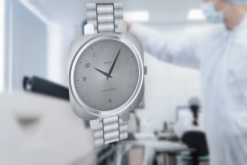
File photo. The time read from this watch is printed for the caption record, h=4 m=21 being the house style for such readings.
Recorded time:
h=10 m=5
